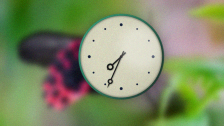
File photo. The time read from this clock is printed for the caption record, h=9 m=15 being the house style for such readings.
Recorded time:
h=7 m=34
